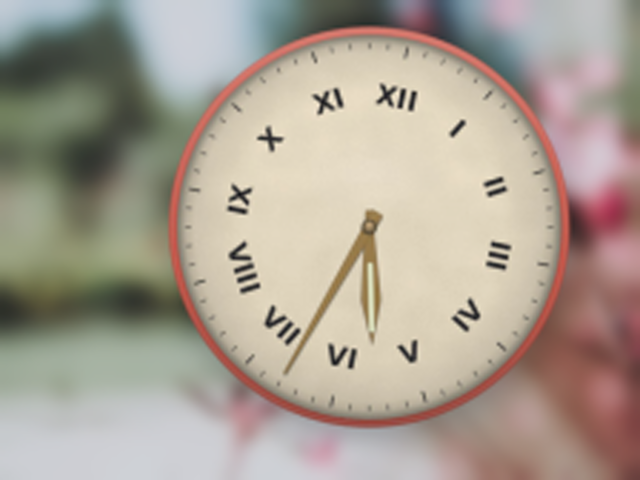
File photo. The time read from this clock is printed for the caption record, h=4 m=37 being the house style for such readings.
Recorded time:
h=5 m=33
